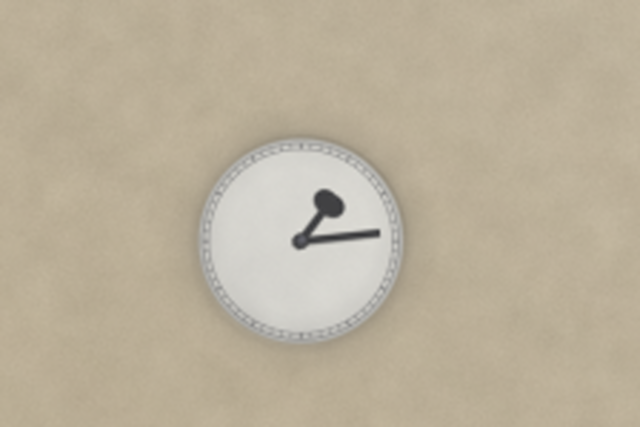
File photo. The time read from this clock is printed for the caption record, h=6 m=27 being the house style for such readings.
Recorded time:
h=1 m=14
